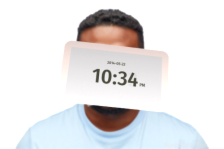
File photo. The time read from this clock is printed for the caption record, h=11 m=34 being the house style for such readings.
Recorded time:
h=10 m=34
